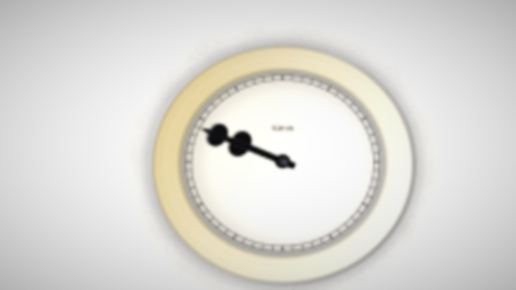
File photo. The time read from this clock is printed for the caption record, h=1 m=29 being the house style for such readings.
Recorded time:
h=9 m=49
